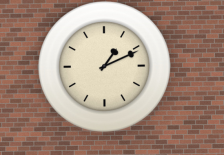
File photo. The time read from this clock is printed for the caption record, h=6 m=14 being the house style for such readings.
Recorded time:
h=1 m=11
